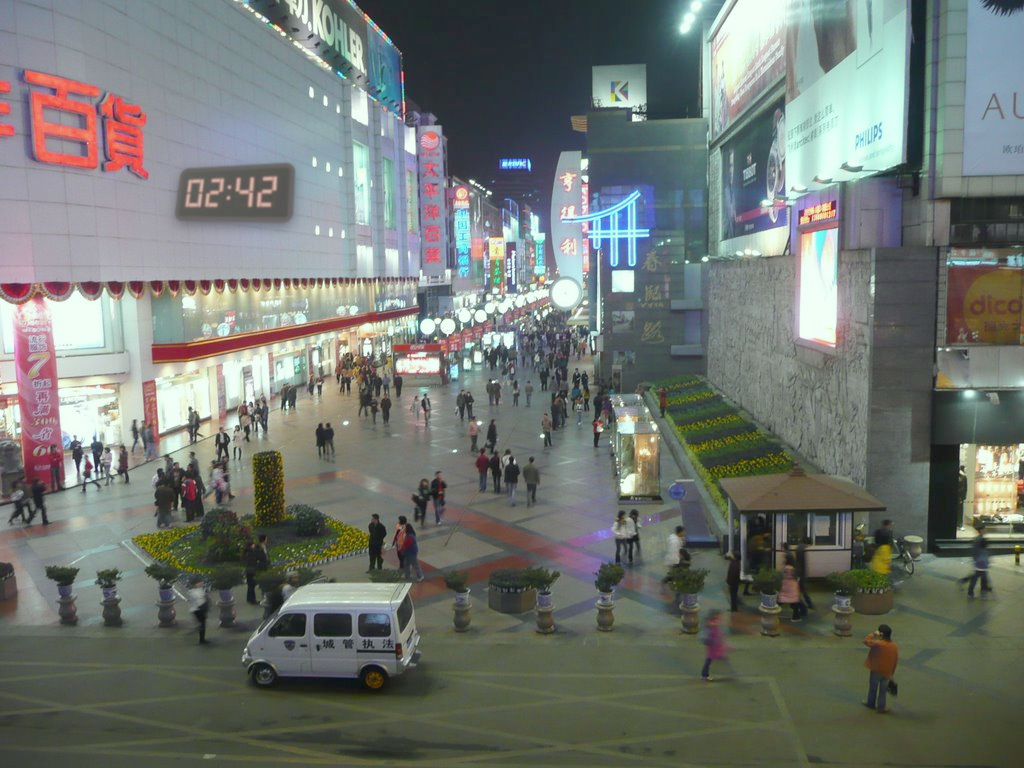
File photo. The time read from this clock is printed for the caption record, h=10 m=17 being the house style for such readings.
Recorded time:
h=2 m=42
